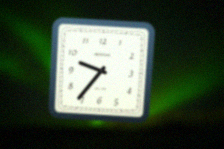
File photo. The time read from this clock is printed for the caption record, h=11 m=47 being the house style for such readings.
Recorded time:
h=9 m=36
